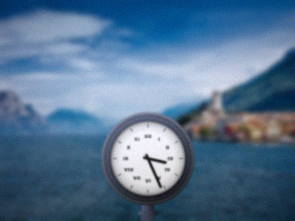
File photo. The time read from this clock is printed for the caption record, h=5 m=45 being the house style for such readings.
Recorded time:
h=3 m=26
